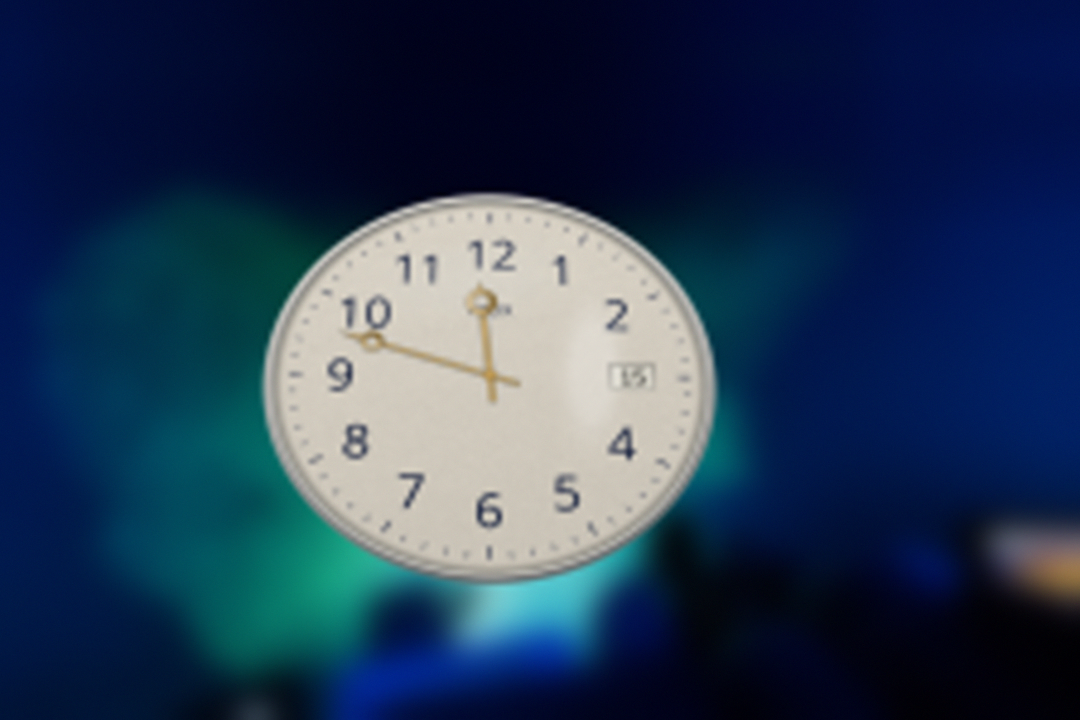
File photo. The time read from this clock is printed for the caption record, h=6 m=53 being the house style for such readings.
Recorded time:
h=11 m=48
